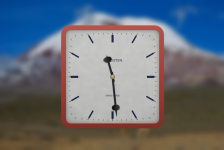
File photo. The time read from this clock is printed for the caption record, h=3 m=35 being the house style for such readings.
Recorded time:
h=11 m=29
